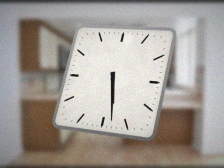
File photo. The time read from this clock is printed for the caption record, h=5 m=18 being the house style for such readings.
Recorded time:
h=5 m=28
